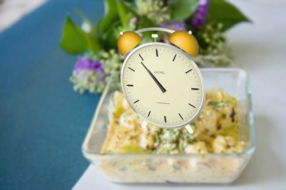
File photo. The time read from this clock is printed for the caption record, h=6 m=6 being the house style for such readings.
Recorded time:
h=10 m=54
